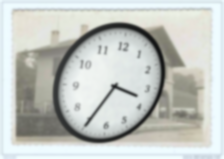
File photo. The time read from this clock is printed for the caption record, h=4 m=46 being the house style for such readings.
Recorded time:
h=3 m=35
